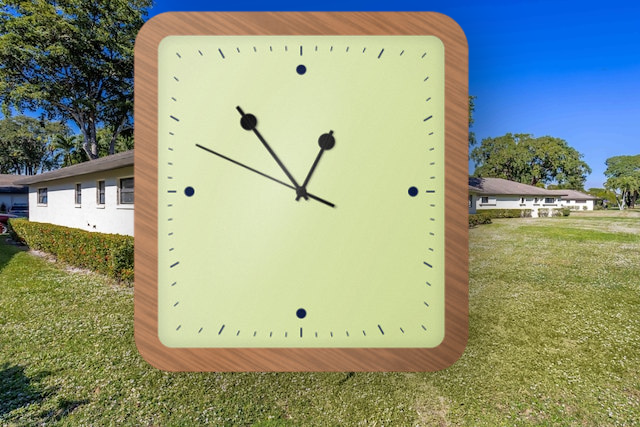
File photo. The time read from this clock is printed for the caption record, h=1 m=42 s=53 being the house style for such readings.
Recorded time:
h=12 m=53 s=49
